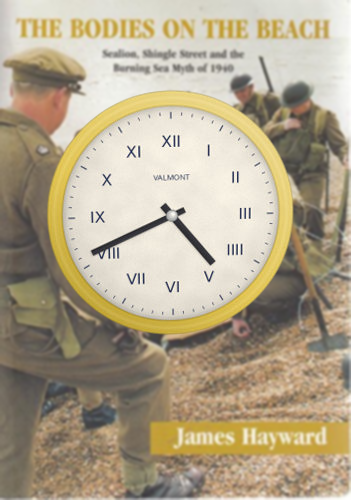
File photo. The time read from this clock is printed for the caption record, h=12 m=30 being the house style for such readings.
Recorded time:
h=4 m=41
